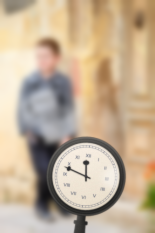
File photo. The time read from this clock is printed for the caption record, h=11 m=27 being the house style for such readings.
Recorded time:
h=11 m=48
